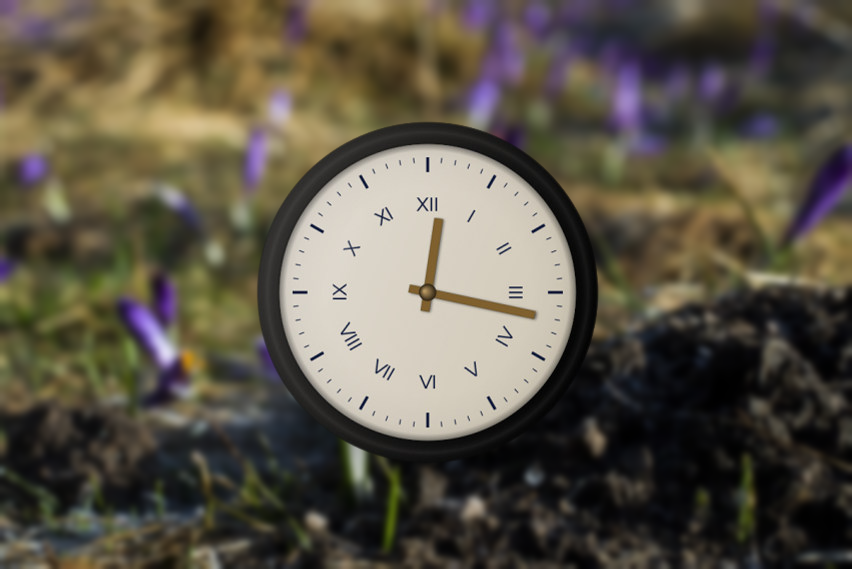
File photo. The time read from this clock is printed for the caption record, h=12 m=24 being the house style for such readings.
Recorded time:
h=12 m=17
